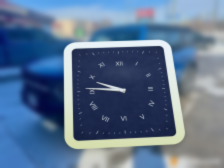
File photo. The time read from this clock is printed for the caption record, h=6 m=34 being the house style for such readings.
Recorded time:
h=9 m=46
